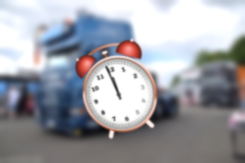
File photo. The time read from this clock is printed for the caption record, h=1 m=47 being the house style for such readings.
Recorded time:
h=11 m=59
